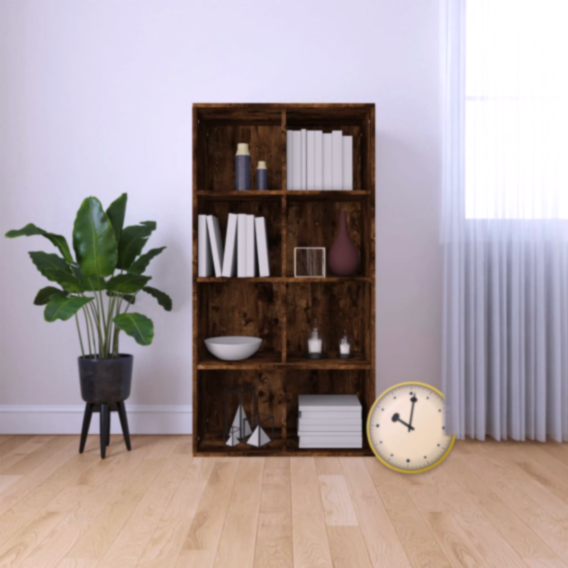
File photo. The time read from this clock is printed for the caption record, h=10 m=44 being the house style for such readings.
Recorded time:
h=10 m=1
